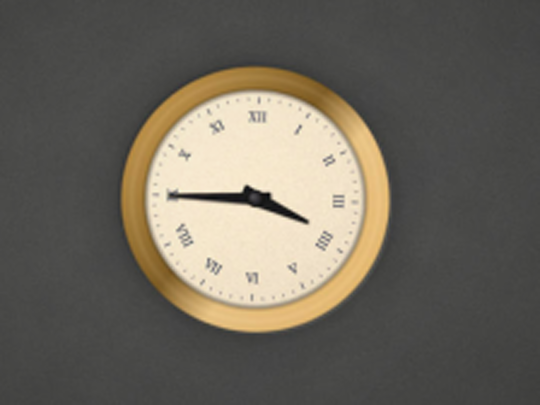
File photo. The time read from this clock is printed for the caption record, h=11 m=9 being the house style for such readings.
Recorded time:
h=3 m=45
